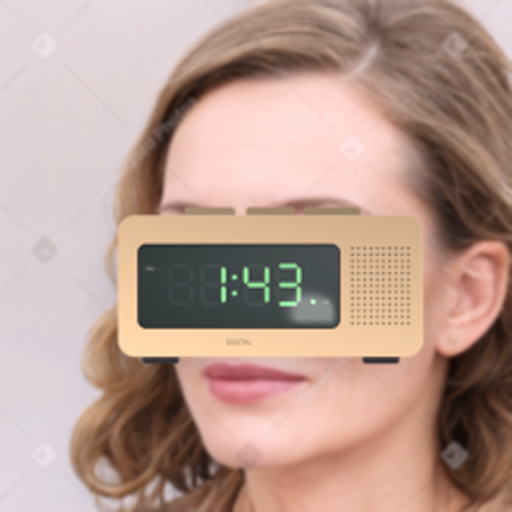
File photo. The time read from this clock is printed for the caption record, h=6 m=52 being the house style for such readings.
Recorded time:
h=1 m=43
